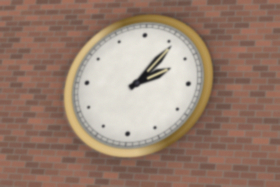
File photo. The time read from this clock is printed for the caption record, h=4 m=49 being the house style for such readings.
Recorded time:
h=2 m=6
